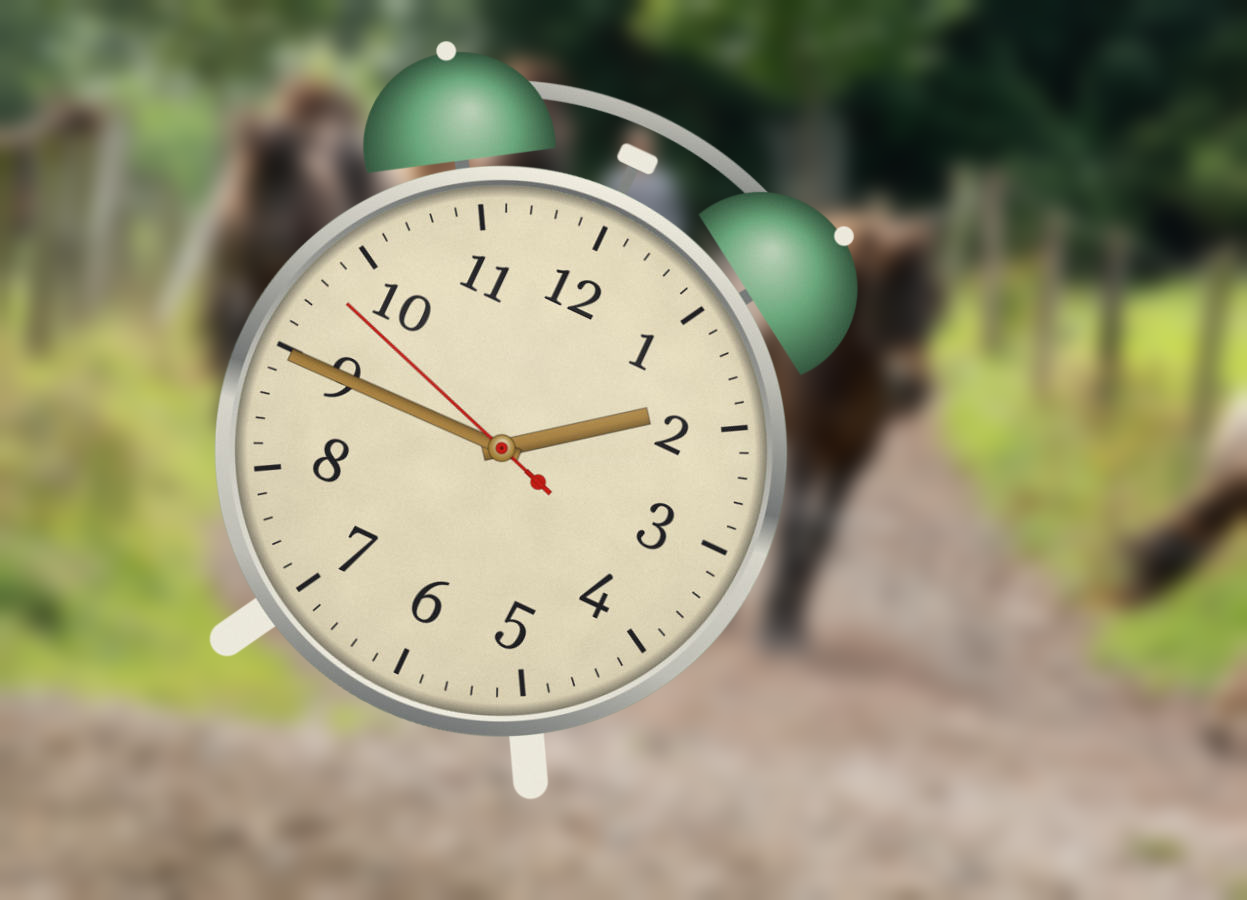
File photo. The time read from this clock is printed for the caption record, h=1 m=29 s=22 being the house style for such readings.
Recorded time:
h=1 m=44 s=48
